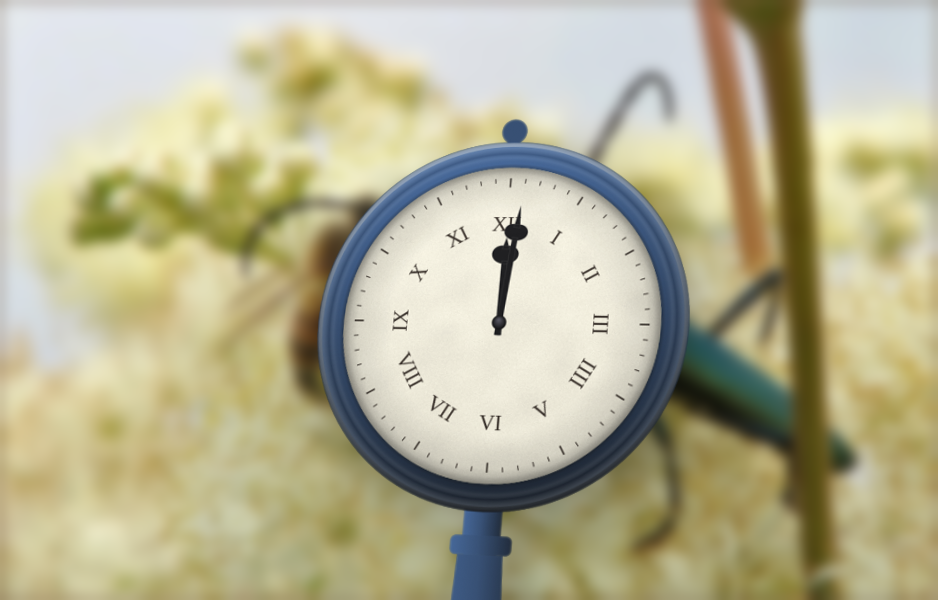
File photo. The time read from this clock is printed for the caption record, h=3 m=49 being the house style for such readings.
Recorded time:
h=12 m=1
